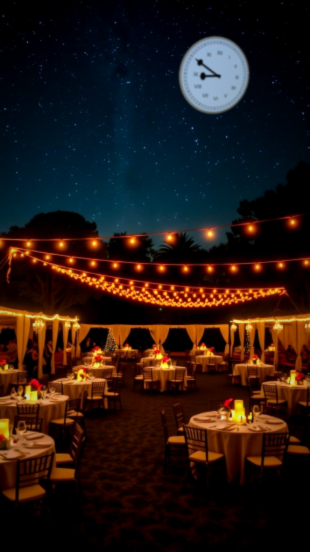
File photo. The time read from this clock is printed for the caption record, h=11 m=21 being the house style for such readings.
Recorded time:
h=8 m=50
